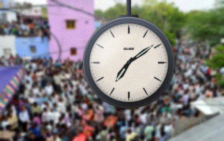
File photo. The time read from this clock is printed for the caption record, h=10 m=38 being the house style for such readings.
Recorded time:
h=7 m=9
